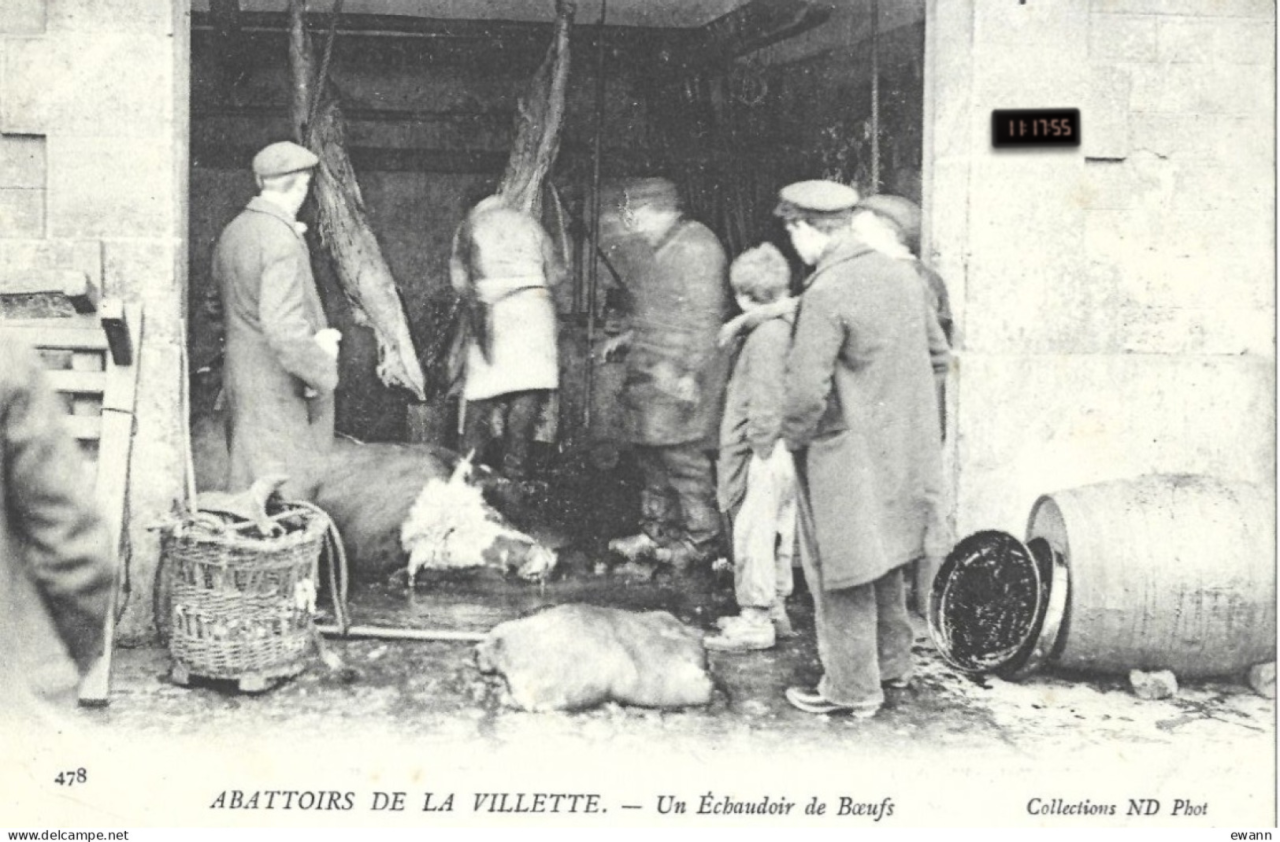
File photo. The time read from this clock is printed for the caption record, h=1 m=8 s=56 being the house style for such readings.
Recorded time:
h=11 m=17 s=55
